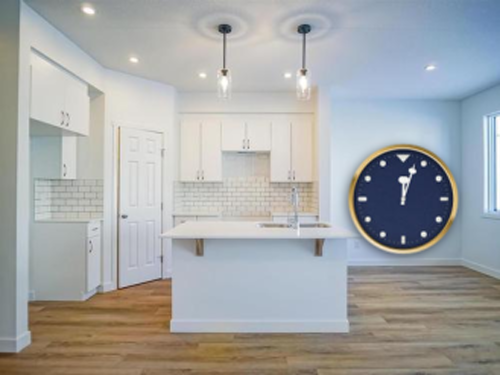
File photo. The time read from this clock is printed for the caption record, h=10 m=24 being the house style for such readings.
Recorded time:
h=12 m=3
